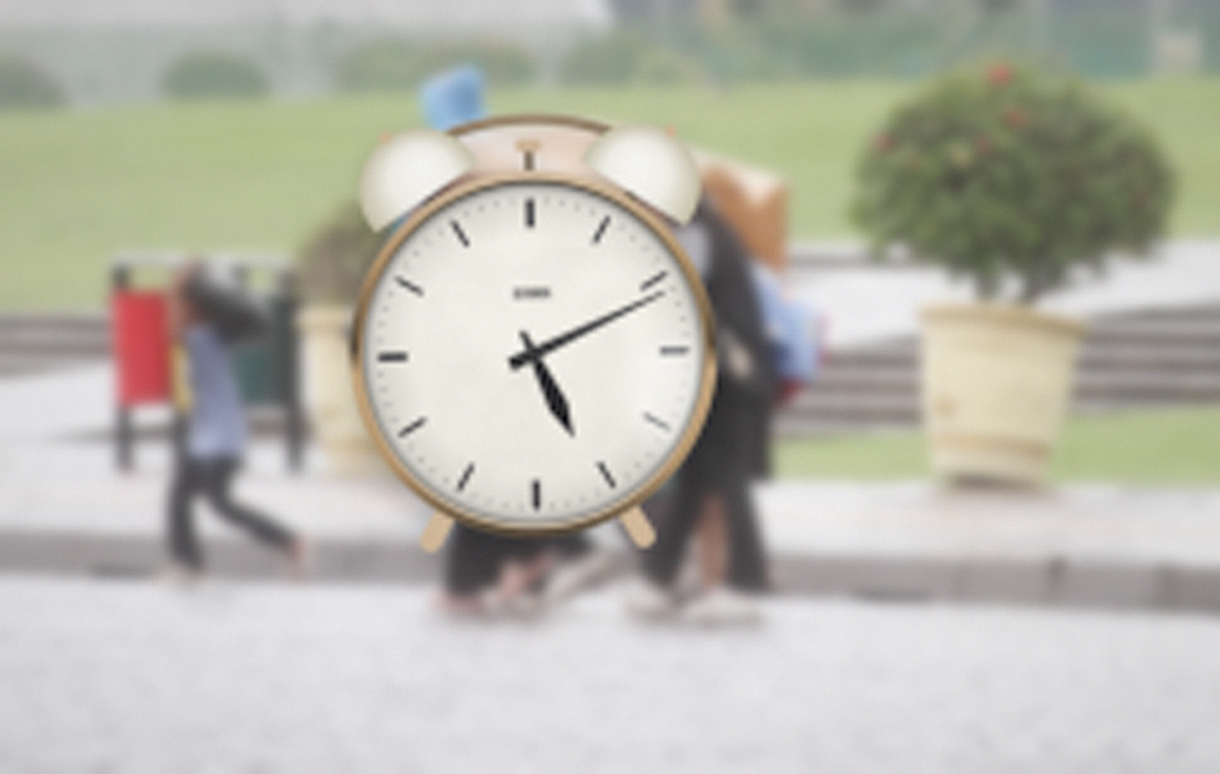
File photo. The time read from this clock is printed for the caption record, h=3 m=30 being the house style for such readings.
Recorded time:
h=5 m=11
